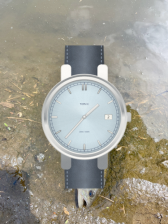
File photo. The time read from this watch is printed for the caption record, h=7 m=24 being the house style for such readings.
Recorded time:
h=1 m=37
